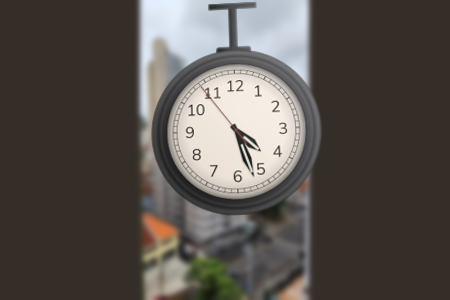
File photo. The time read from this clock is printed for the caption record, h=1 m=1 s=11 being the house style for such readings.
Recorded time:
h=4 m=26 s=54
